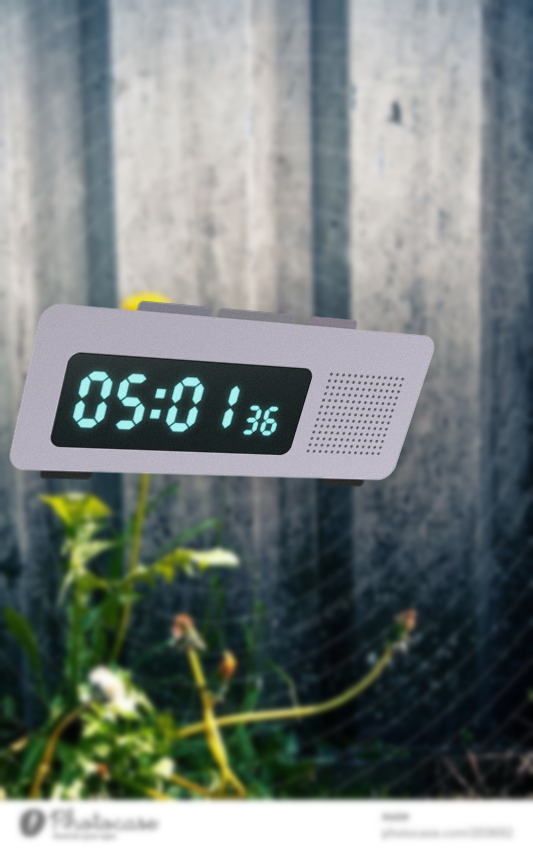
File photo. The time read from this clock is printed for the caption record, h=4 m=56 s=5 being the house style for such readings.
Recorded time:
h=5 m=1 s=36
